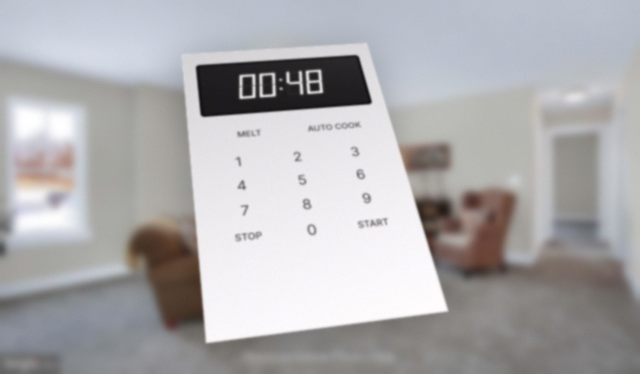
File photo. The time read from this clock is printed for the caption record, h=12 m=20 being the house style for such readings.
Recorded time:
h=0 m=48
